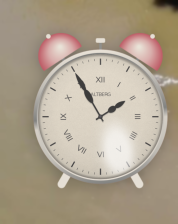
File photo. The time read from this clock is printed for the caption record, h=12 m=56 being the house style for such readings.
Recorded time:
h=1 m=55
